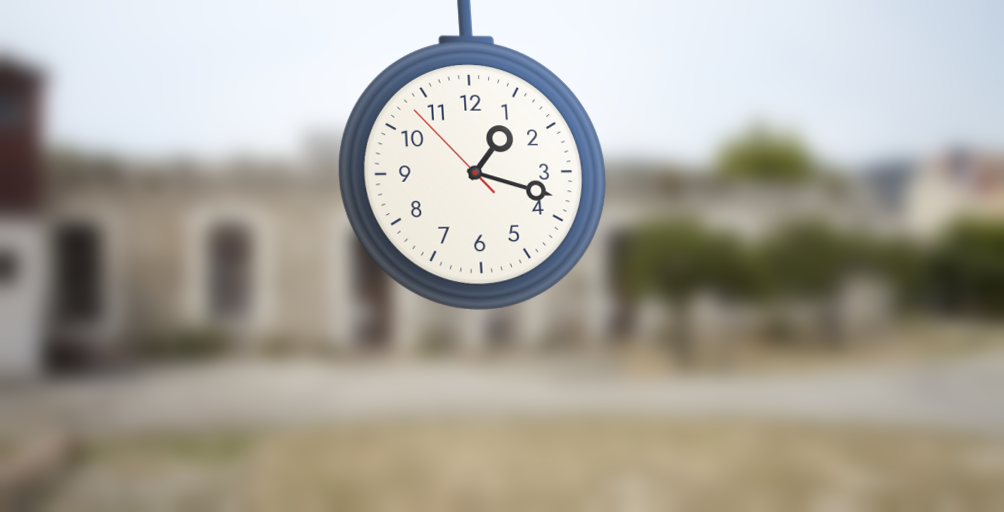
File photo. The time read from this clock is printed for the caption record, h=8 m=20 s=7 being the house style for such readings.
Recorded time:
h=1 m=17 s=53
